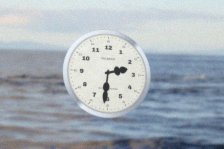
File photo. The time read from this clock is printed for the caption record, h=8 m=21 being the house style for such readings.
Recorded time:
h=2 m=31
